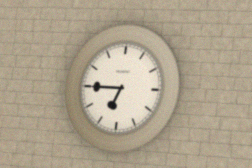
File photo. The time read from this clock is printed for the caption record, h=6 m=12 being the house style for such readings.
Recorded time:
h=6 m=45
